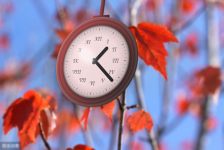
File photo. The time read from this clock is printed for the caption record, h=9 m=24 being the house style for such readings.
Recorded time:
h=1 m=22
